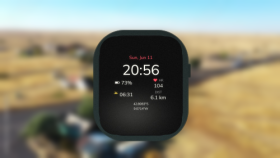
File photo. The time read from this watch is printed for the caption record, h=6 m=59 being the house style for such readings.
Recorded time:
h=20 m=56
